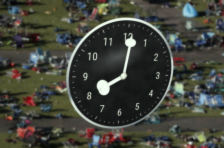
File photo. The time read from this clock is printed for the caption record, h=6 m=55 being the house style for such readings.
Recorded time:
h=8 m=1
